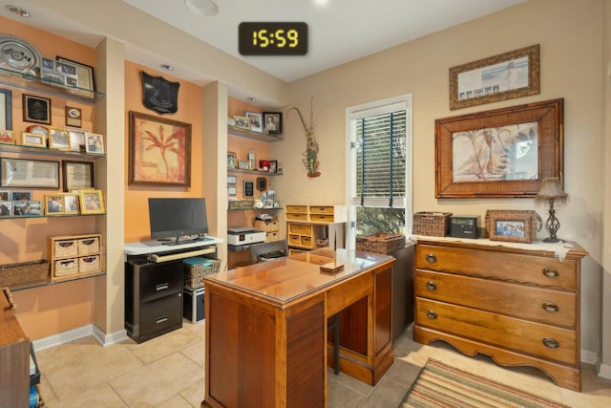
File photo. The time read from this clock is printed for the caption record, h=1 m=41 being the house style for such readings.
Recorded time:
h=15 m=59
